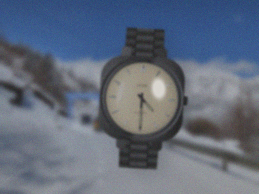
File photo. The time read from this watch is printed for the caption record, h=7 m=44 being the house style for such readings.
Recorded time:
h=4 m=30
